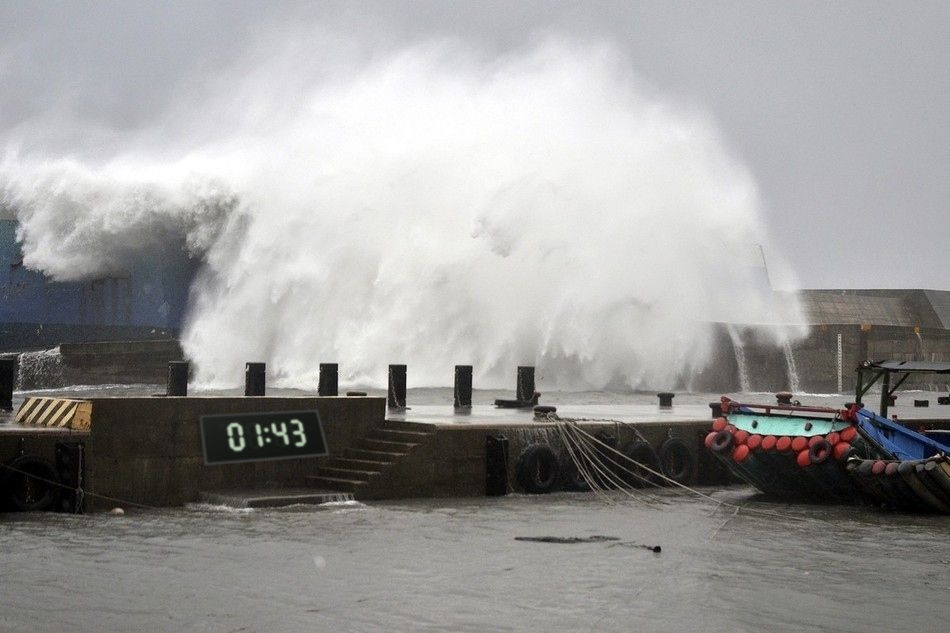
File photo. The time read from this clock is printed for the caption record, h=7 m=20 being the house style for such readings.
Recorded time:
h=1 m=43
